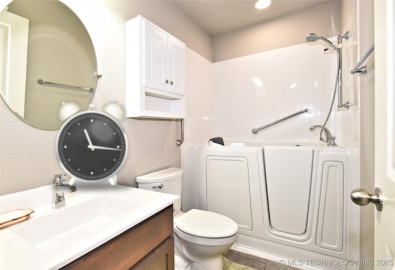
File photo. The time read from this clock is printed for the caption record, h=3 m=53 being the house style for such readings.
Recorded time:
h=11 m=16
